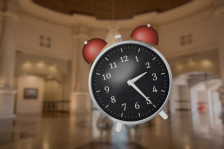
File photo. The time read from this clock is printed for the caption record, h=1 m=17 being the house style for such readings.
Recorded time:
h=2 m=25
